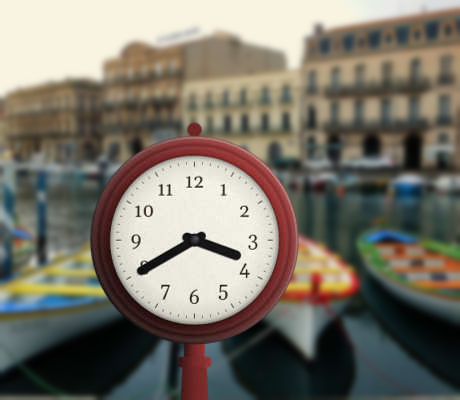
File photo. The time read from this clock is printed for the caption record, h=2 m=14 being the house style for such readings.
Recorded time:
h=3 m=40
